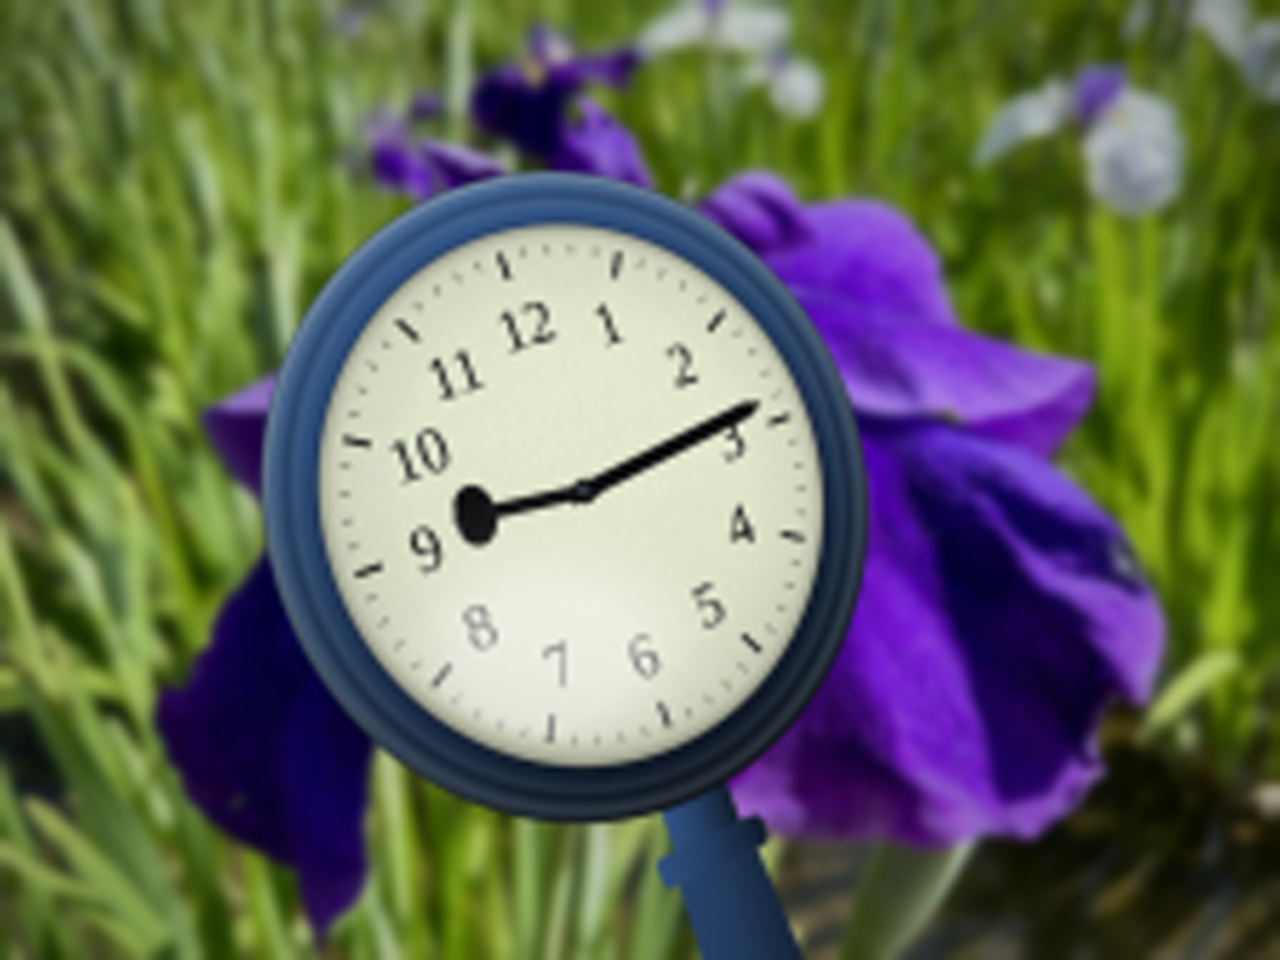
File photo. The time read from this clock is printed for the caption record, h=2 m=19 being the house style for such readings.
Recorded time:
h=9 m=14
